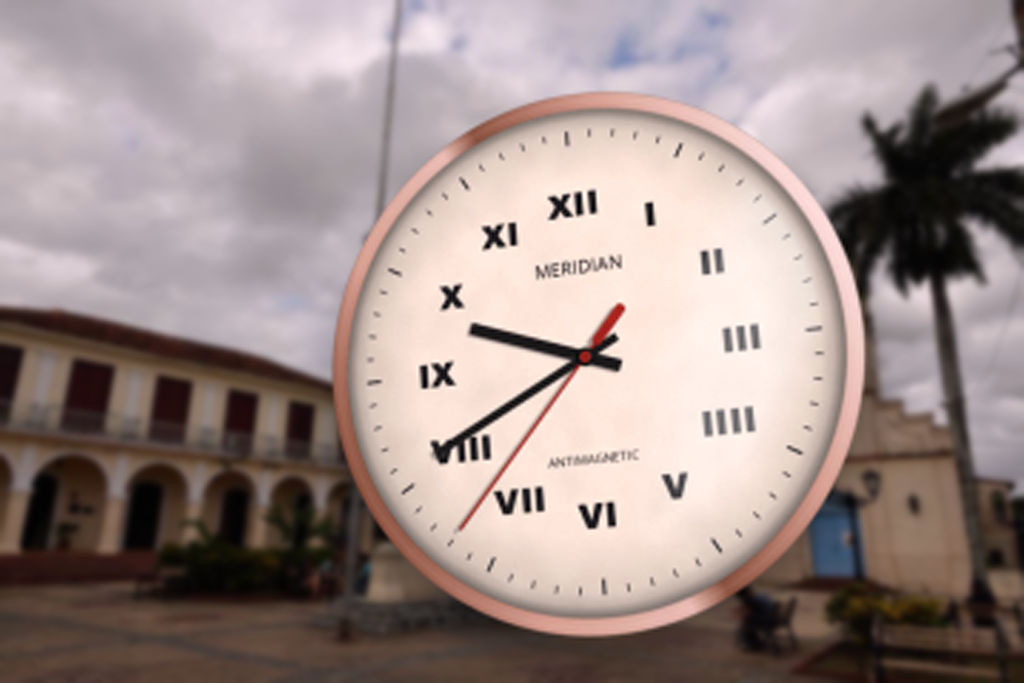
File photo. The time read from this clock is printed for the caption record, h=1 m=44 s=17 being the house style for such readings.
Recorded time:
h=9 m=40 s=37
